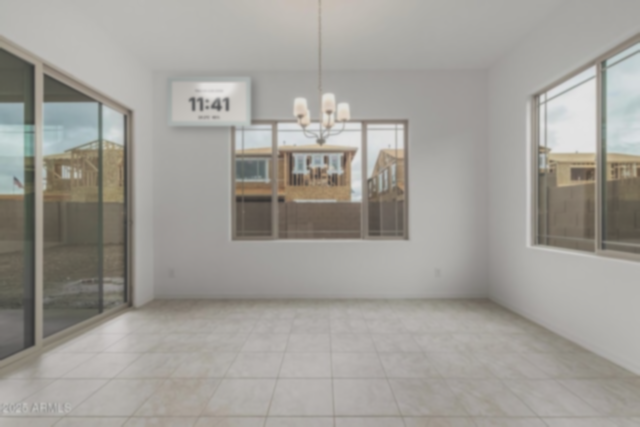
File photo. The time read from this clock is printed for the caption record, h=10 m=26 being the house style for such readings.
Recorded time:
h=11 m=41
